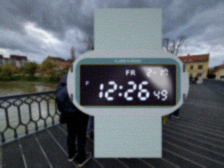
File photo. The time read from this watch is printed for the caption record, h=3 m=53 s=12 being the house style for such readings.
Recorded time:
h=12 m=26 s=49
